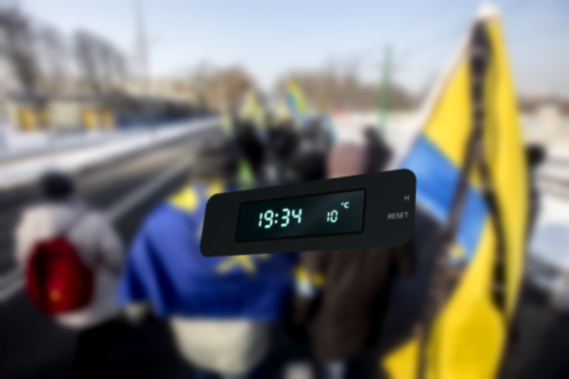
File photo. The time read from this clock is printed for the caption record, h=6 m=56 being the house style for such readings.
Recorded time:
h=19 m=34
